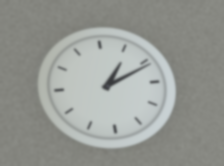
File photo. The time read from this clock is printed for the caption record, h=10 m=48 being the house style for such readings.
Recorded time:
h=1 m=11
